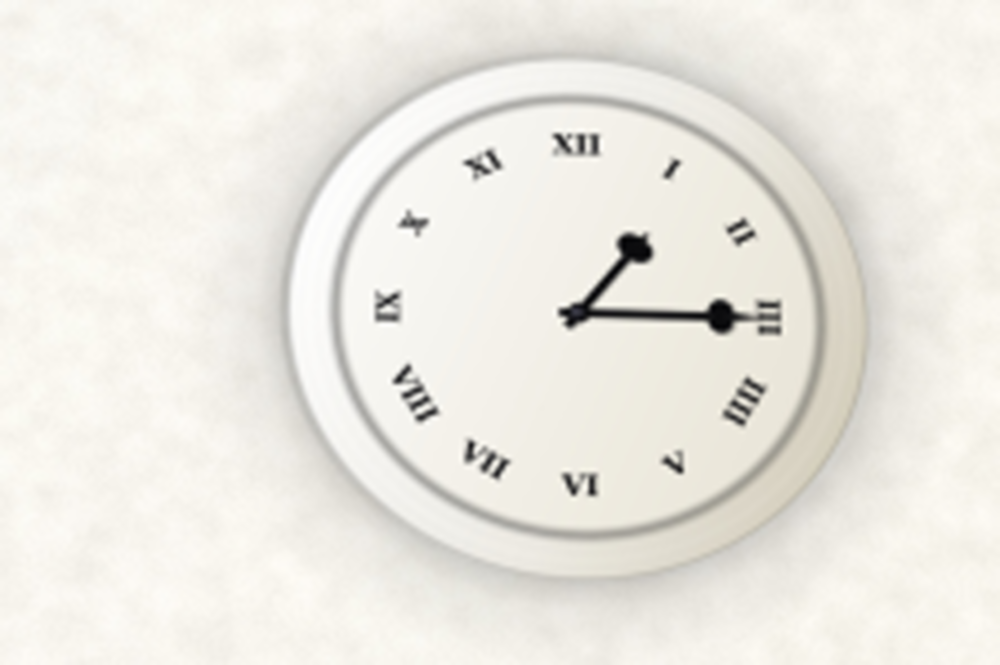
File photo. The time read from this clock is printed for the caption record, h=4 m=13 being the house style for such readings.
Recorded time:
h=1 m=15
